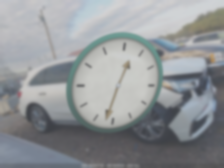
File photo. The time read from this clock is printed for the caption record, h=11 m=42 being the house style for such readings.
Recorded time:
h=12 m=32
